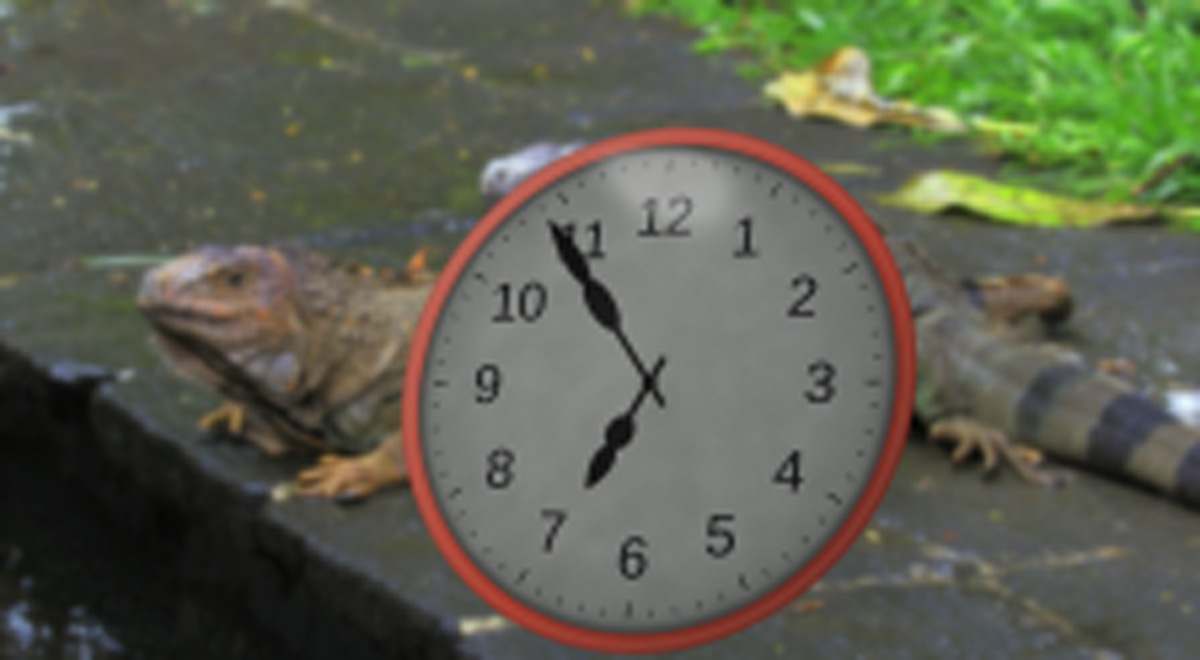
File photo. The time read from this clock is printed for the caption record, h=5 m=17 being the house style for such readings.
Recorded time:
h=6 m=54
